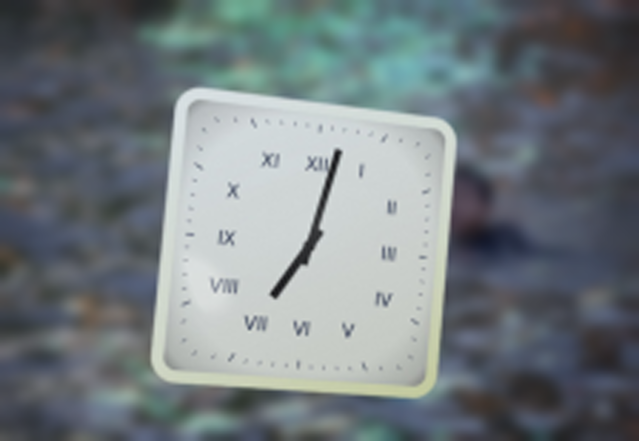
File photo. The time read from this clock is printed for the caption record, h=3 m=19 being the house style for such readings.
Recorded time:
h=7 m=2
